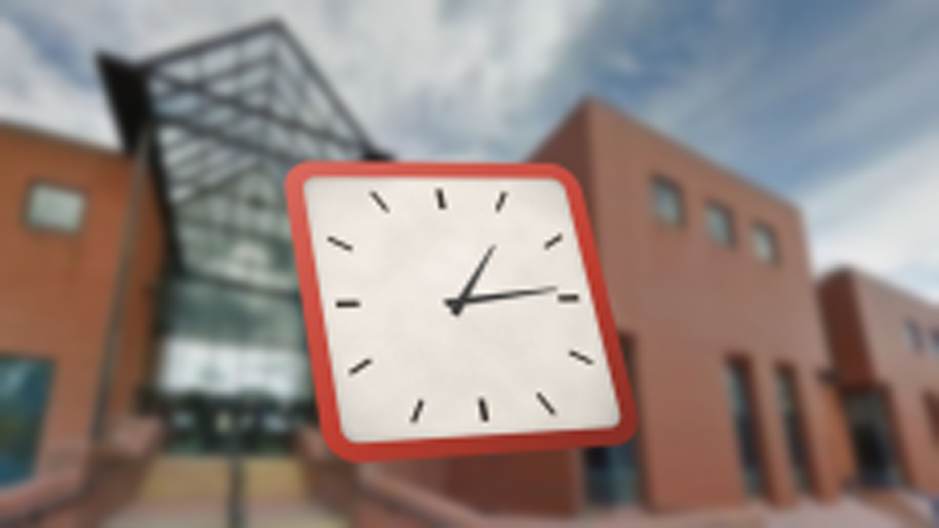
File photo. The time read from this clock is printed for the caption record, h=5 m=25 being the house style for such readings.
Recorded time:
h=1 m=14
